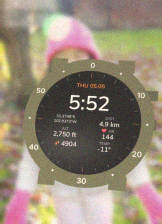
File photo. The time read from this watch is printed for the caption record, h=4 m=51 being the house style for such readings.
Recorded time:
h=5 m=52
